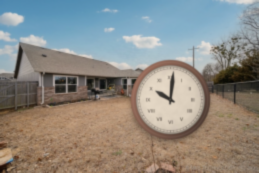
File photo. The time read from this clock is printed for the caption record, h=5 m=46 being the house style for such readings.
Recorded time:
h=10 m=1
